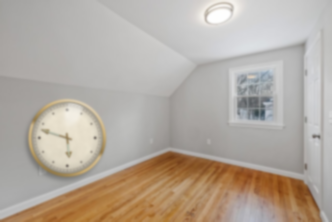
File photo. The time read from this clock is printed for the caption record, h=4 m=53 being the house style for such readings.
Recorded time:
h=5 m=48
